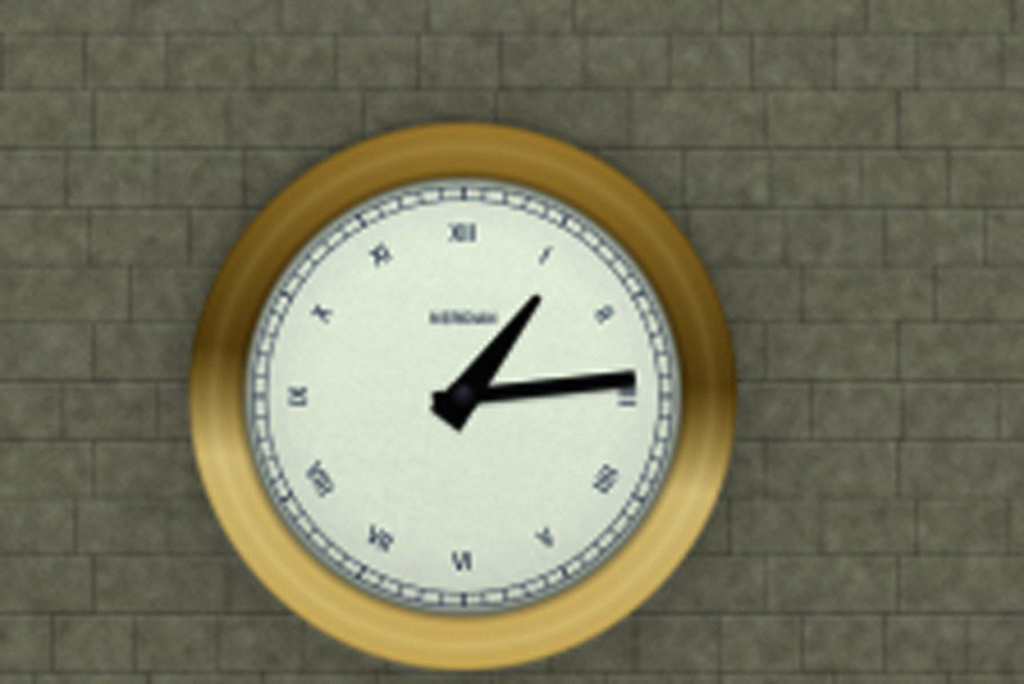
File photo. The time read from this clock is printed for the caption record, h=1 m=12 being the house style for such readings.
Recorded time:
h=1 m=14
